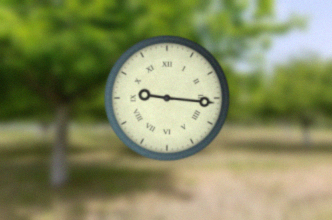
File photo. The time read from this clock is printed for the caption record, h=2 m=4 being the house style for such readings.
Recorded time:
h=9 m=16
